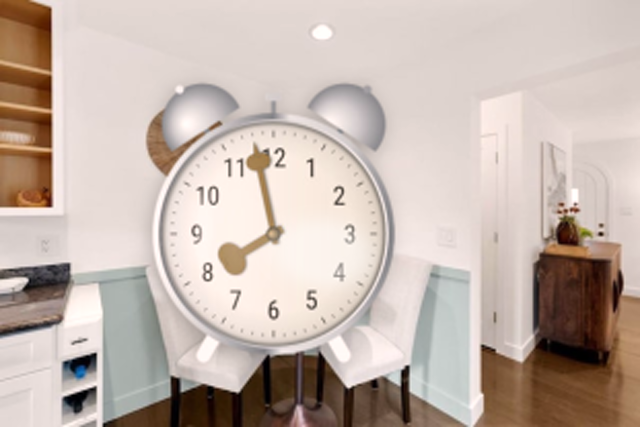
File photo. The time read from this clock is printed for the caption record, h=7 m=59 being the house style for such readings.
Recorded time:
h=7 m=58
